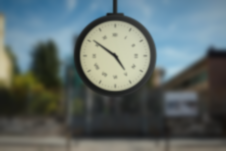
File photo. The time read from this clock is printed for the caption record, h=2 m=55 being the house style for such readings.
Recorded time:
h=4 m=51
